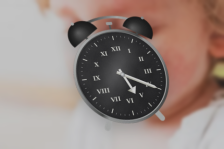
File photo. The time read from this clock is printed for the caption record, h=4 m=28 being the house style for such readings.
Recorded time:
h=5 m=20
